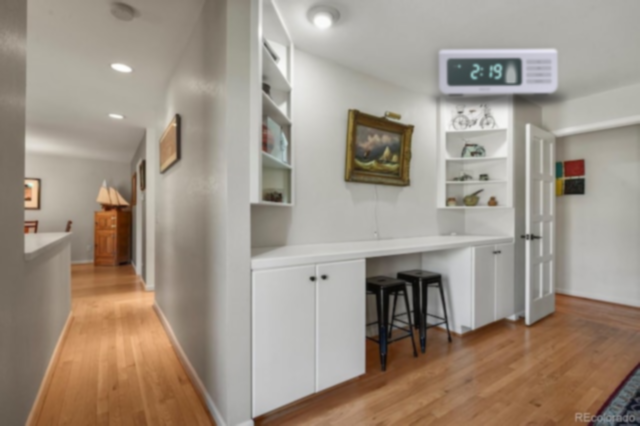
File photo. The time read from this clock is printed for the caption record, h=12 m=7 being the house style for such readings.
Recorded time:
h=2 m=19
